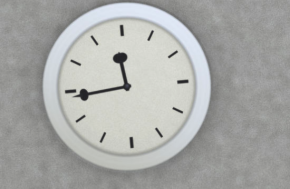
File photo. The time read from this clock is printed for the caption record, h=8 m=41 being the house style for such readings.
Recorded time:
h=11 m=44
